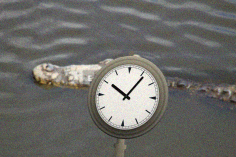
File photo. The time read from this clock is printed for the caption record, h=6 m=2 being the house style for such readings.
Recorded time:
h=10 m=6
